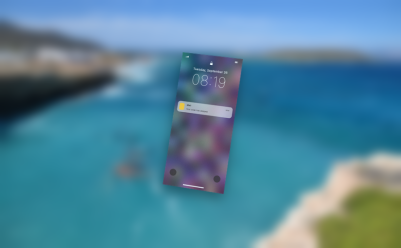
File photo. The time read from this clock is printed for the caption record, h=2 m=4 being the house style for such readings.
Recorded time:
h=8 m=19
